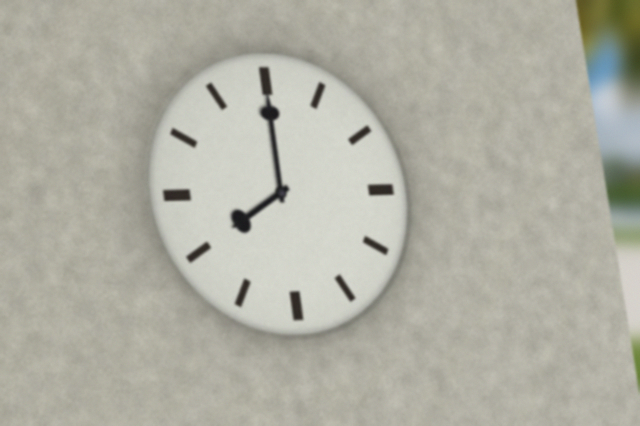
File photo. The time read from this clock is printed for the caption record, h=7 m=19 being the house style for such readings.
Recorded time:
h=8 m=0
